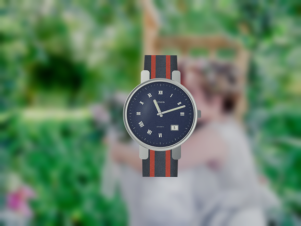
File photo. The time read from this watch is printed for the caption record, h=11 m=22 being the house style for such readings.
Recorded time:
h=11 m=12
